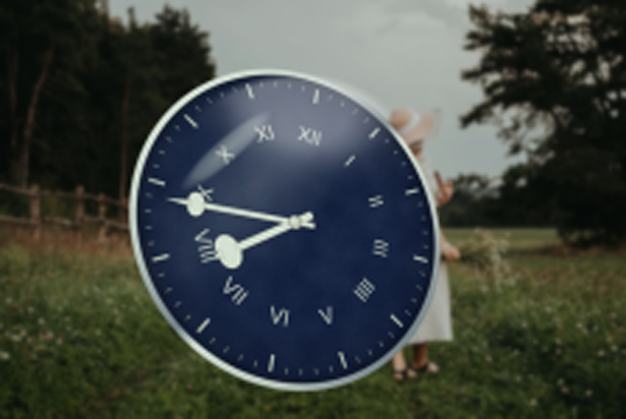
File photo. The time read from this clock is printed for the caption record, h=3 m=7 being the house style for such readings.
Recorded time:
h=7 m=44
